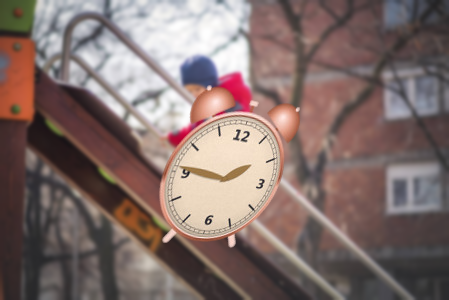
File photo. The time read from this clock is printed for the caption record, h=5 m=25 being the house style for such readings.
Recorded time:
h=1 m=46
